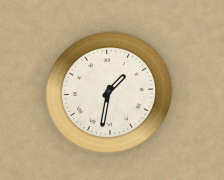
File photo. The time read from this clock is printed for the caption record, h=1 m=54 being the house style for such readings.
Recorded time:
h=1 m=32
